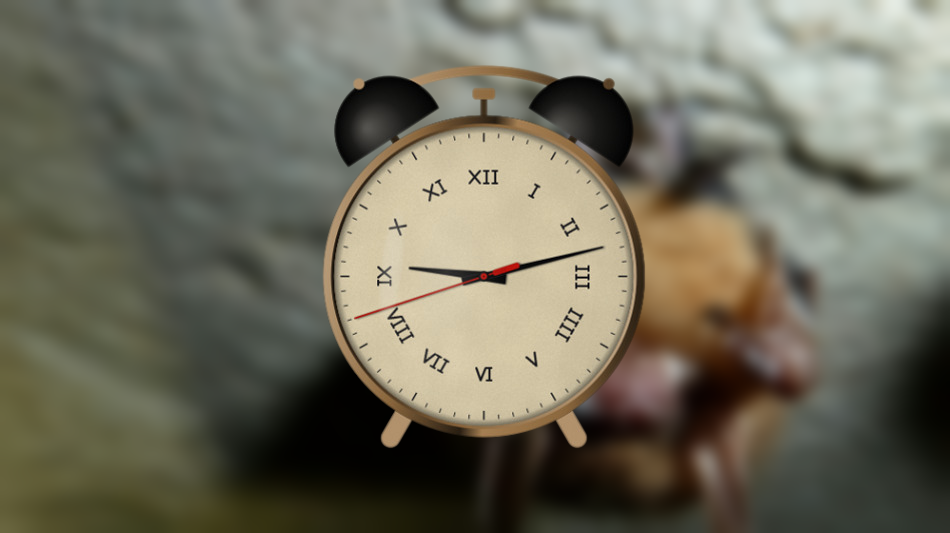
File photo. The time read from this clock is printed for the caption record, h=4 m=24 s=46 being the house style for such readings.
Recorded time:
h=9 m=12 s=42
